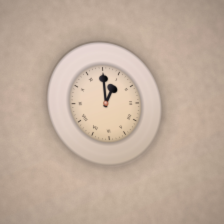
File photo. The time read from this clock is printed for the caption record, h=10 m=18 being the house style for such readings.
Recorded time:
h=1 m=0
